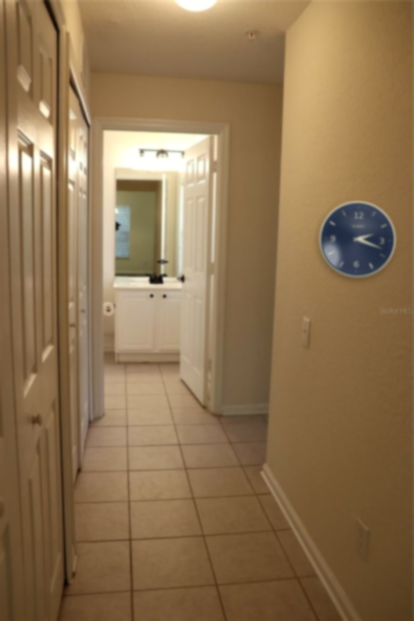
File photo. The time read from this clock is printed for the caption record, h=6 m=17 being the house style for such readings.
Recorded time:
h=2 m=18
